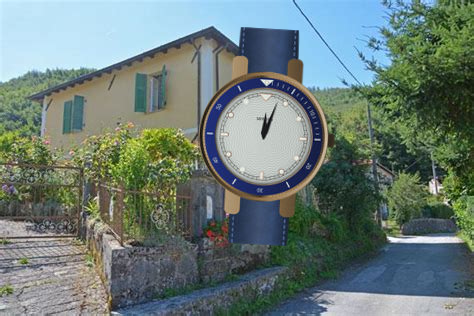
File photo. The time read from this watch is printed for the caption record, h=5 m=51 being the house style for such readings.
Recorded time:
h=12 m=3
